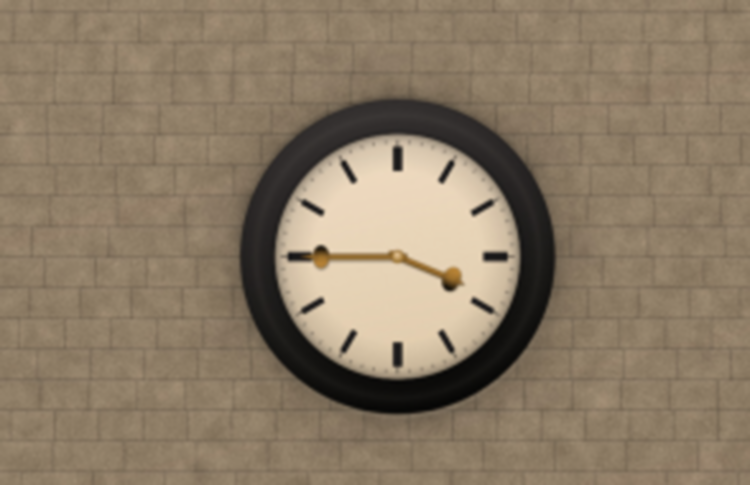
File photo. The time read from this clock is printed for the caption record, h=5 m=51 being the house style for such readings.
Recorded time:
h=3 m=45
